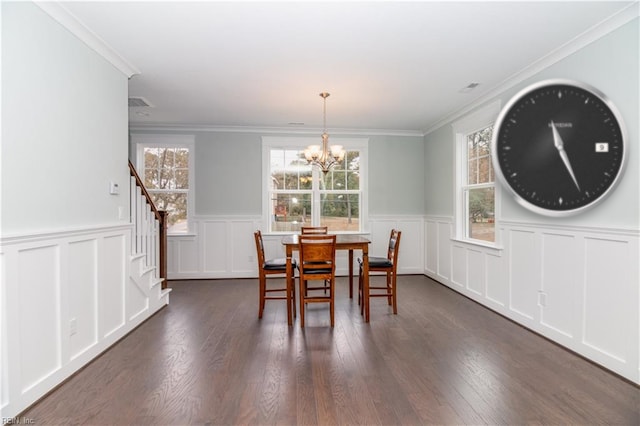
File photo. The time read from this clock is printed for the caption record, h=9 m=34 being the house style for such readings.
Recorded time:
h=11 m=26
